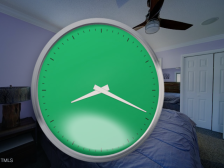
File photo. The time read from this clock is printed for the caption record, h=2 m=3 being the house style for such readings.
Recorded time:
h=8 m=19
